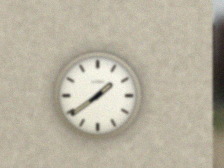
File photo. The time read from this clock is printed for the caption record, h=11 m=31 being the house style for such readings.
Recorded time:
h=1 m=39
